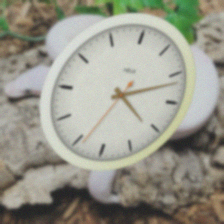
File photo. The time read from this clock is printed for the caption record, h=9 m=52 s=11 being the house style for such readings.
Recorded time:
h=4 m=11 s=34
